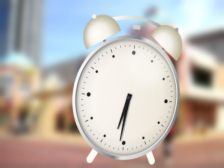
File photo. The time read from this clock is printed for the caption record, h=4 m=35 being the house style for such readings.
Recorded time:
h=6 m=31
